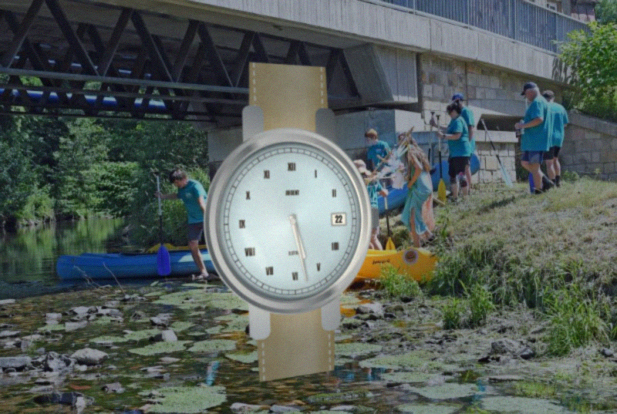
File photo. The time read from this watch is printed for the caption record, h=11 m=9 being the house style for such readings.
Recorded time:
h=5 m=28
